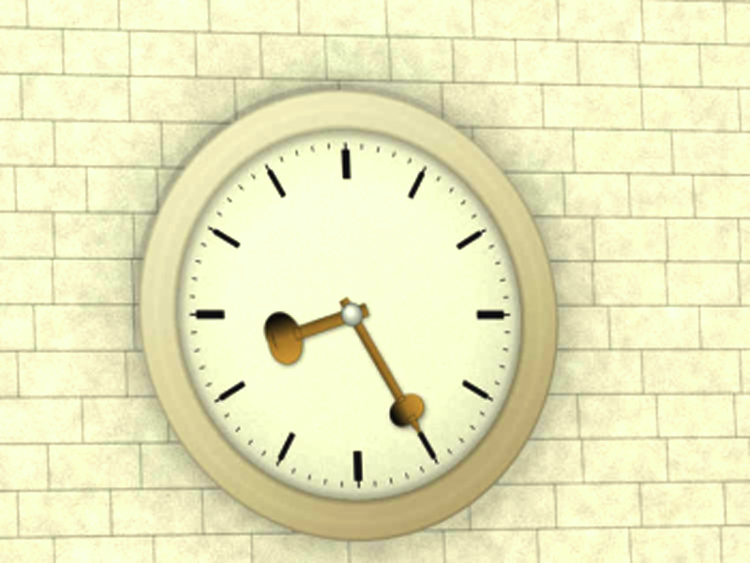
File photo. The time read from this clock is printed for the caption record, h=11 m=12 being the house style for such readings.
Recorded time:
h=8 m=25
